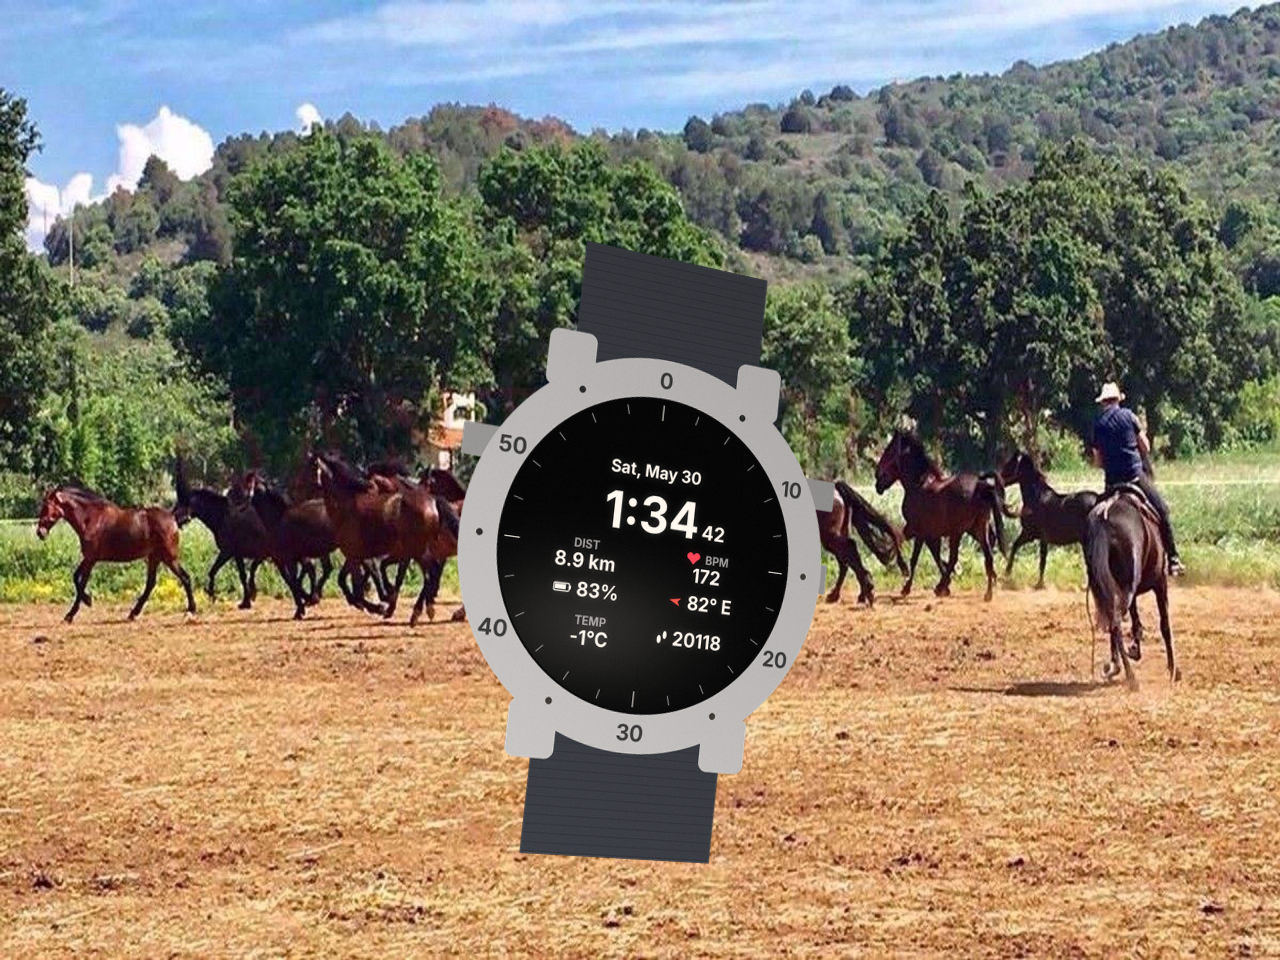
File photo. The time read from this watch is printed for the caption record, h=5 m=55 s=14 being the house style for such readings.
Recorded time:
h=1 m=34 s=42
